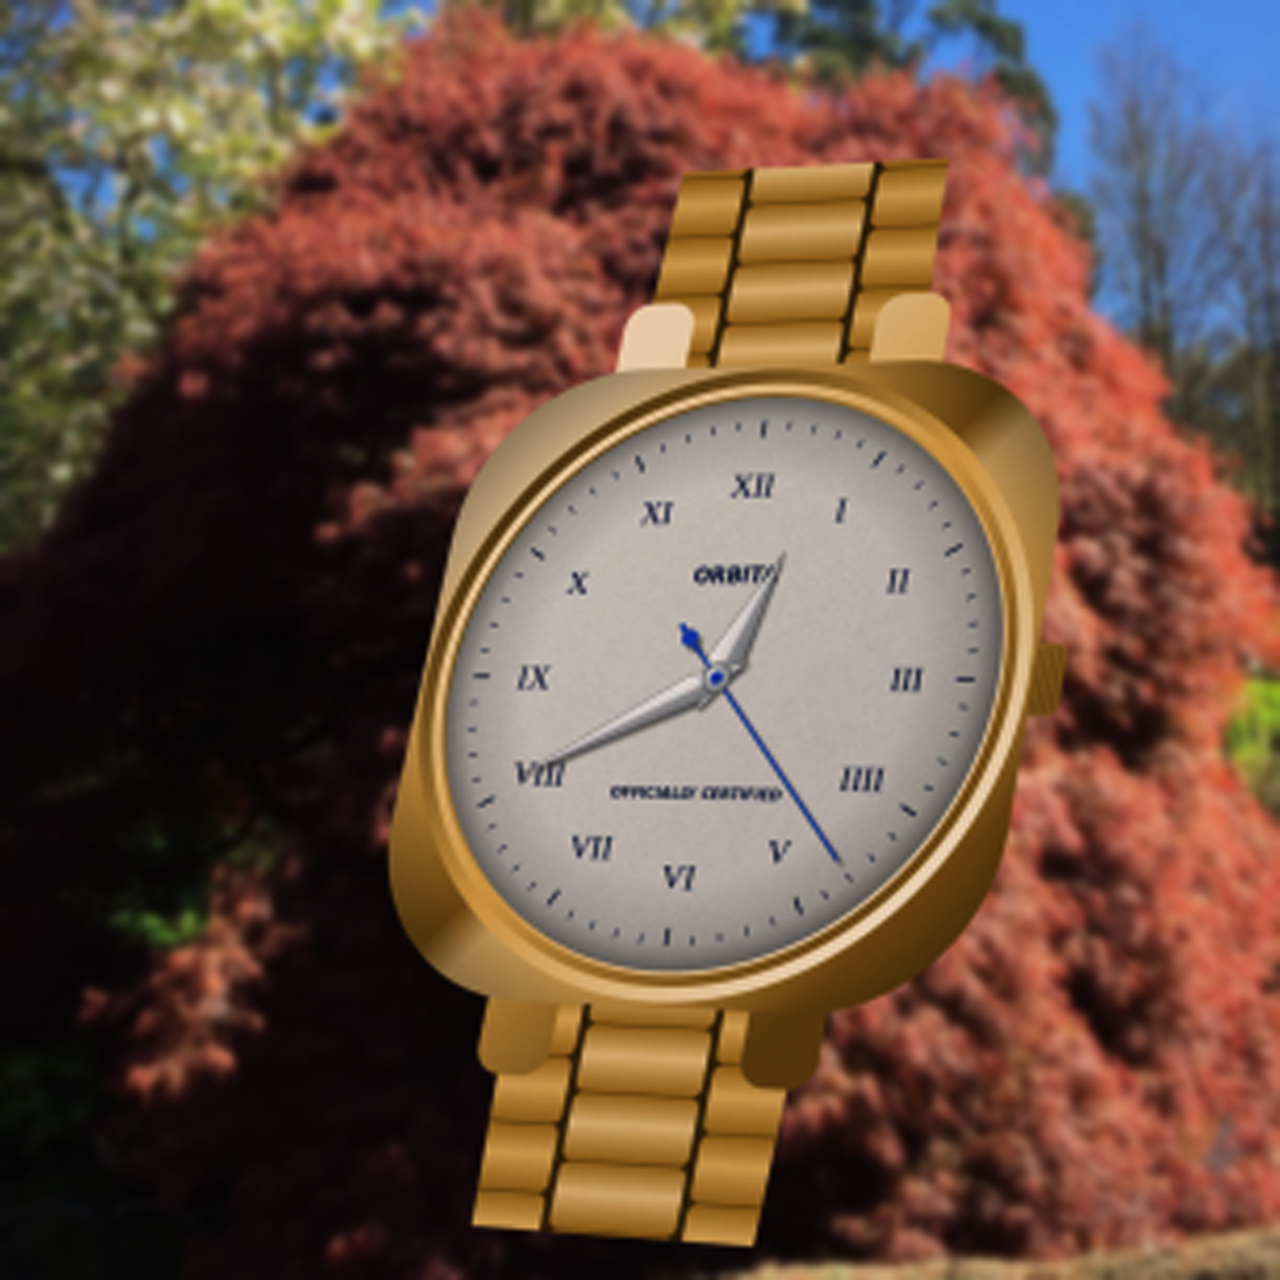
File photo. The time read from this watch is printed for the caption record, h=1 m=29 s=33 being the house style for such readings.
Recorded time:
h=12 m=40 s=23
